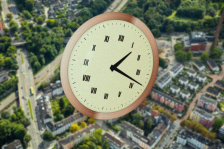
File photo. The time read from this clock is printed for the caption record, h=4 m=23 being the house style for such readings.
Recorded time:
h=1 m=18
